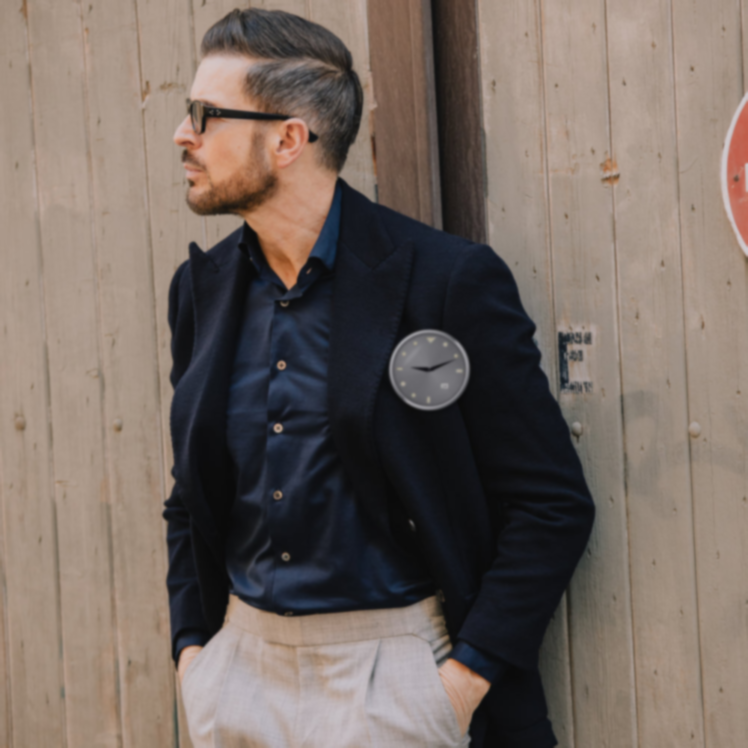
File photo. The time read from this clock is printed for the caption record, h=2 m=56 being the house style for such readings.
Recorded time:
h=9 m=11
